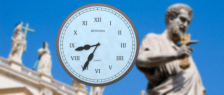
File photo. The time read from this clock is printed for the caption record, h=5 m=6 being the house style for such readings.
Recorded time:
h=8 m=35
